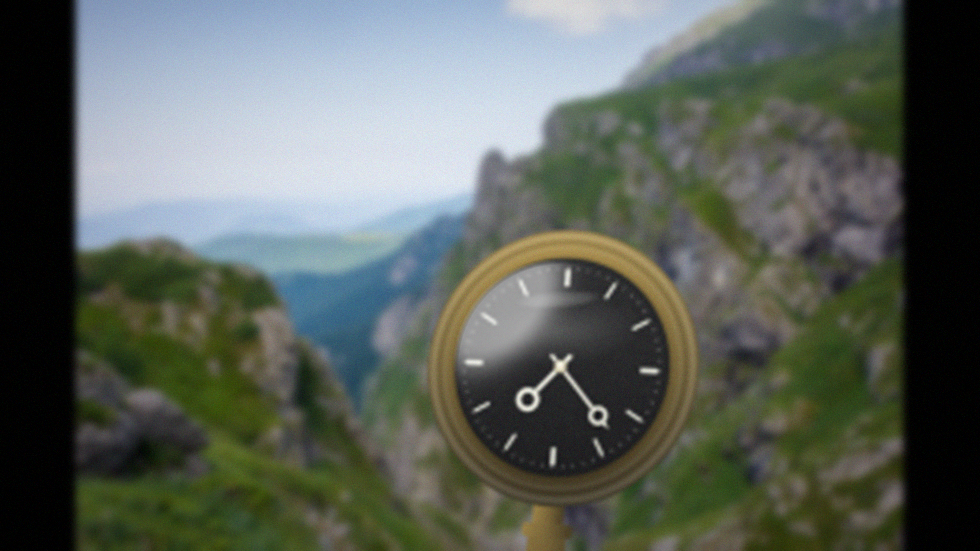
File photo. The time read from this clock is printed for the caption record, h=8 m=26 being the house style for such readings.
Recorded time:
h=7 m=23
